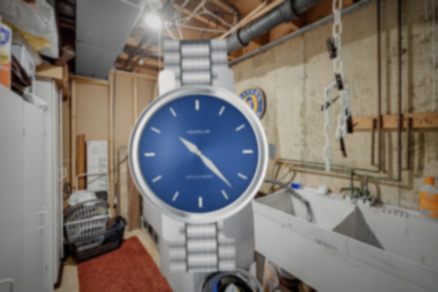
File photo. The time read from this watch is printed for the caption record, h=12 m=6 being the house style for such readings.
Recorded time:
h=10 m=23
